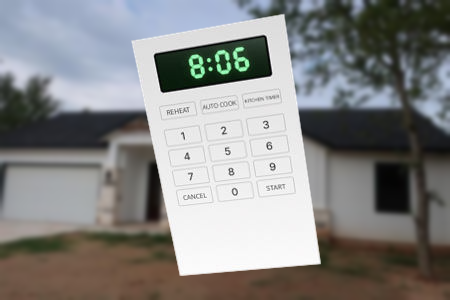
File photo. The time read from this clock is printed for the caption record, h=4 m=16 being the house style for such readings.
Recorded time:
h=8 m=6
